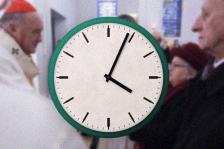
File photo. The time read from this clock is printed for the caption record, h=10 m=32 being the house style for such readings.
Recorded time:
h=4 m=4
